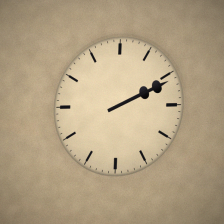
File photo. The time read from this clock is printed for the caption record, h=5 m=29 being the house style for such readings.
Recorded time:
h=2 m=11
